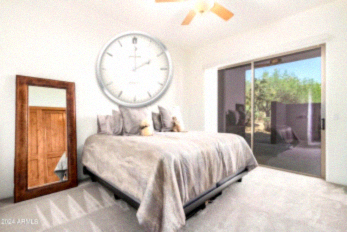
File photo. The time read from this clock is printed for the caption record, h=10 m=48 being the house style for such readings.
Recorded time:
h=2 m=0
